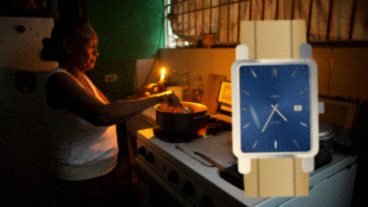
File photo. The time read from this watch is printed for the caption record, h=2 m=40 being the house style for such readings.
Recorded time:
h=4 m=35
